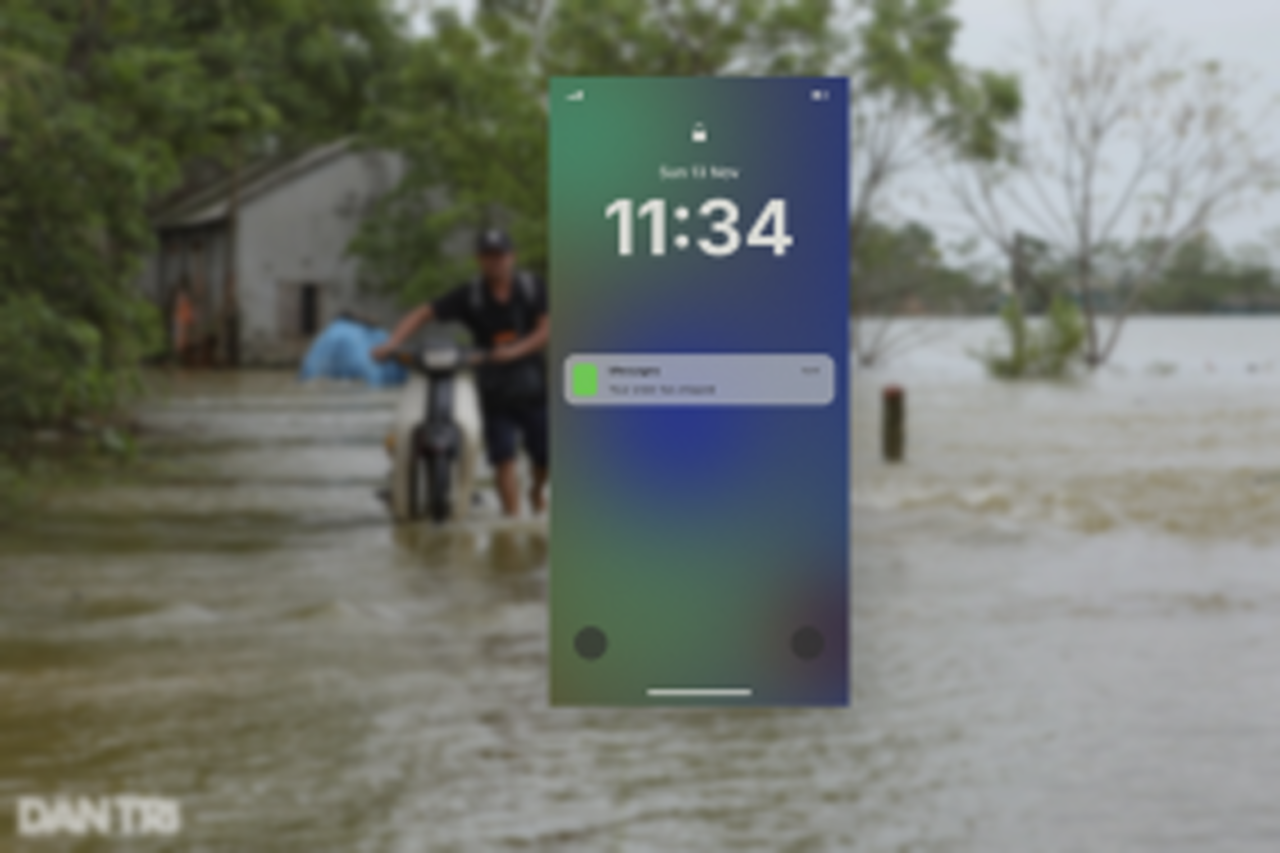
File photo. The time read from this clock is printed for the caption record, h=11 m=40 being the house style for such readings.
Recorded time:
h=11 m=34
